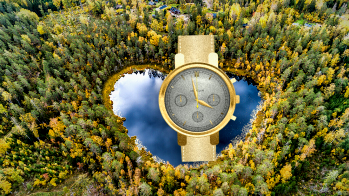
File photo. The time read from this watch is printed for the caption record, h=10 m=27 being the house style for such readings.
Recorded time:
h=3 m=58
